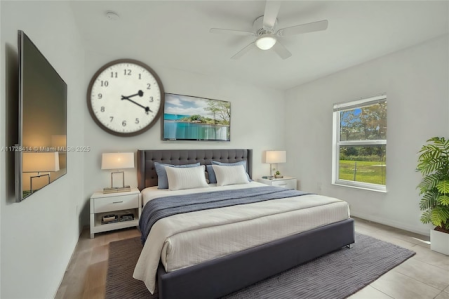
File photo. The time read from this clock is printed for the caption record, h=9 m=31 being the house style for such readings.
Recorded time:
h=2 m=19
